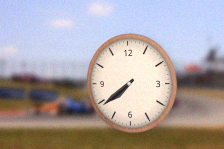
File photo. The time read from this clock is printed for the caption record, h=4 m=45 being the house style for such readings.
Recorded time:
h=7 m=39
